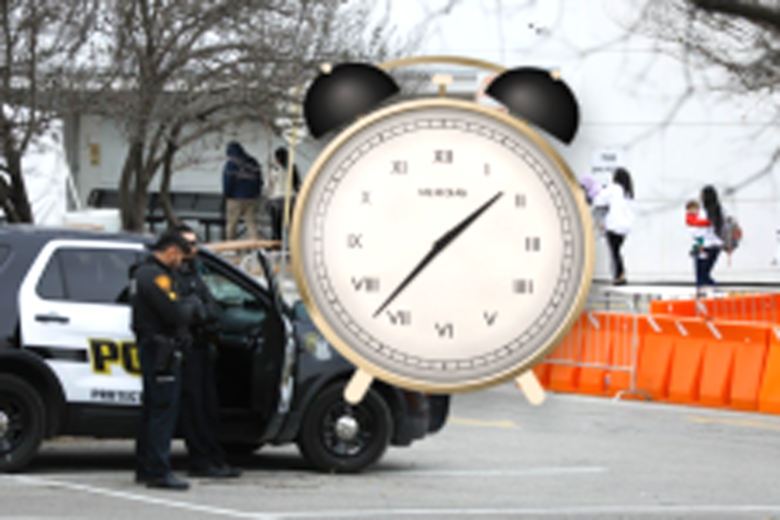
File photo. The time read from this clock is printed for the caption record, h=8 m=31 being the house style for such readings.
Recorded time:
h=1 m=37
